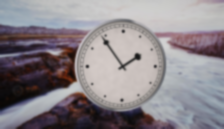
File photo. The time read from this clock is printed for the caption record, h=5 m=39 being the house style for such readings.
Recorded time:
h=1 m=54
